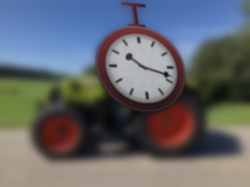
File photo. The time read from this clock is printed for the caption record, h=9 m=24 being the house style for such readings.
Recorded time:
h=10 m=18
